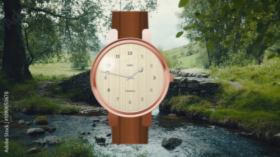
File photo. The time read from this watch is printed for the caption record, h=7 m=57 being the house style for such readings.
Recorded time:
h=1 m=47
